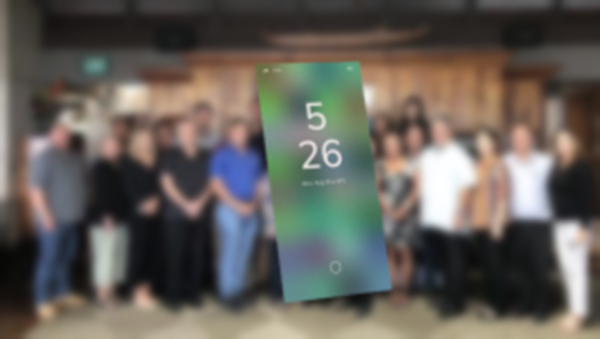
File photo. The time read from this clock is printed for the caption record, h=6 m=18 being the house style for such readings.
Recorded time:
h=5 m=26
